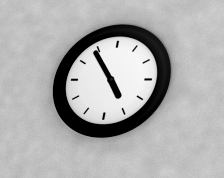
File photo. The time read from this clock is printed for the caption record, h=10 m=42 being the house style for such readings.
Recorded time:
h=4 m=54
